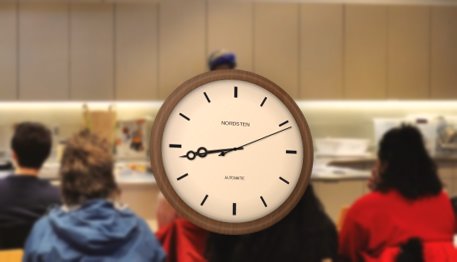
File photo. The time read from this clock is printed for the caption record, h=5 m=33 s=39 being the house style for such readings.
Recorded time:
h=8 m=43 s=11
